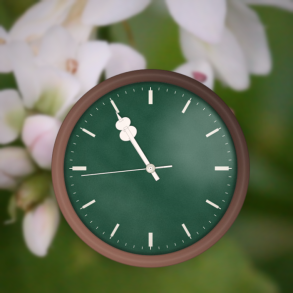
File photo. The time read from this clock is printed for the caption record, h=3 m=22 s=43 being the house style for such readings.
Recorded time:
h=10 m=54 s=44
